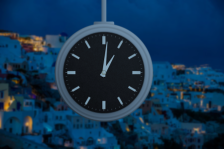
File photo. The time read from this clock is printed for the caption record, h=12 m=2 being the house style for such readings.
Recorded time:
h=1 m=1
